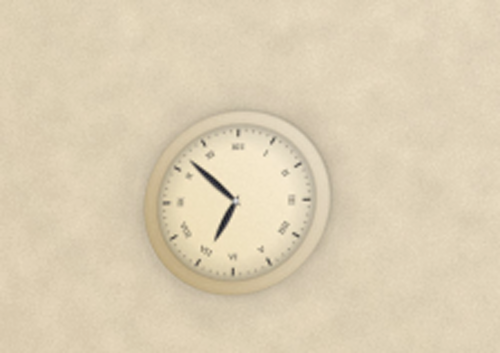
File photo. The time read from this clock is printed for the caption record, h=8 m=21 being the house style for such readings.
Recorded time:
h=6 m=52
